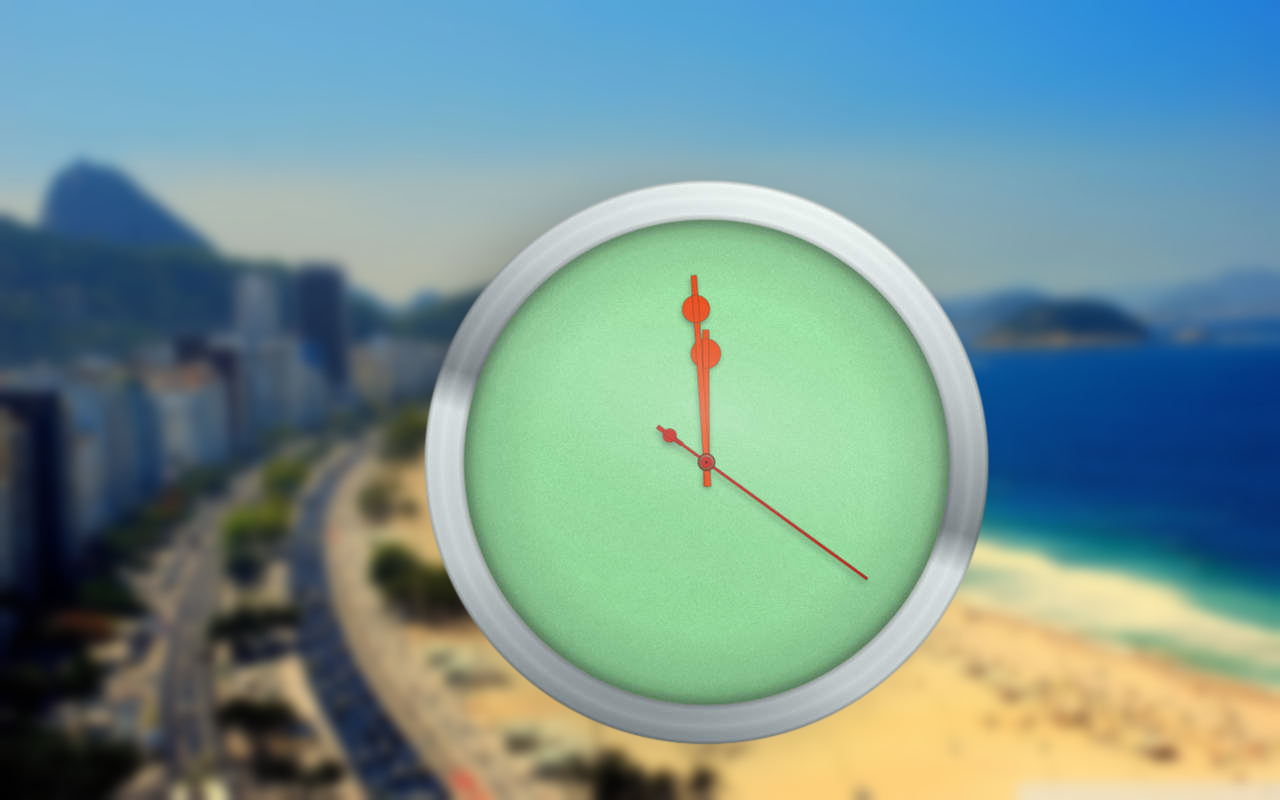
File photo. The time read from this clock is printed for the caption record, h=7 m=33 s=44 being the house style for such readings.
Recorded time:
h=11 m=59 s=21
